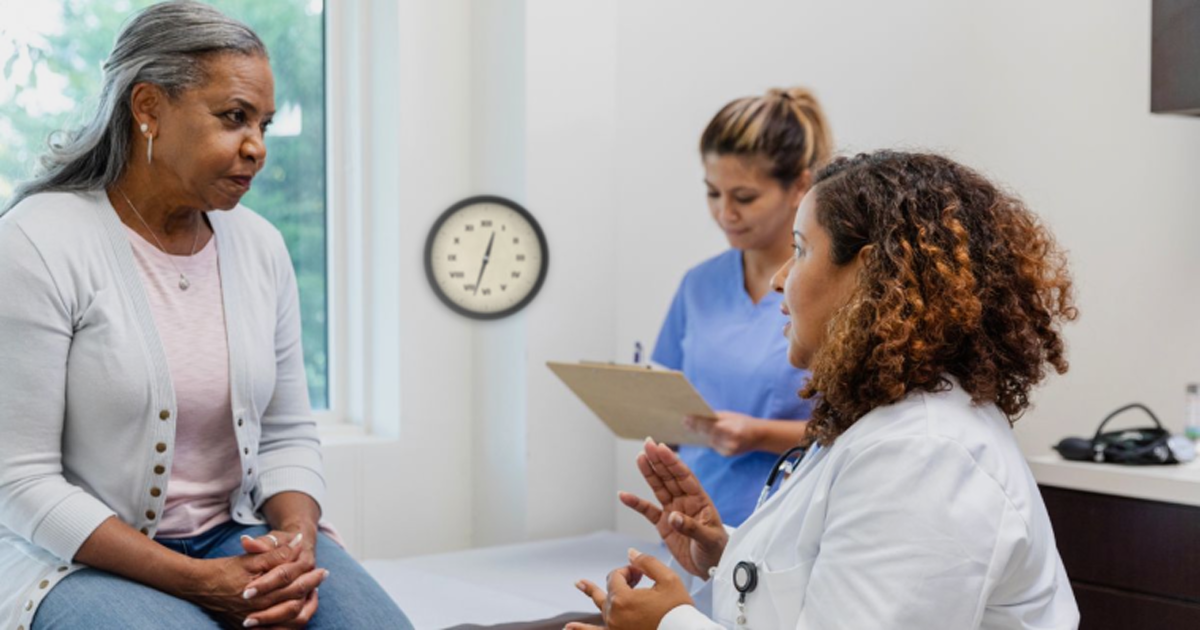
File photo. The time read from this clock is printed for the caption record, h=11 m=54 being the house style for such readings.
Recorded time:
h=12 m=33
